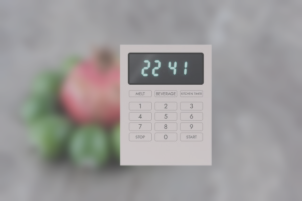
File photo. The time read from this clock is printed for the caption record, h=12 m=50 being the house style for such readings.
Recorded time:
h=22 m=41
